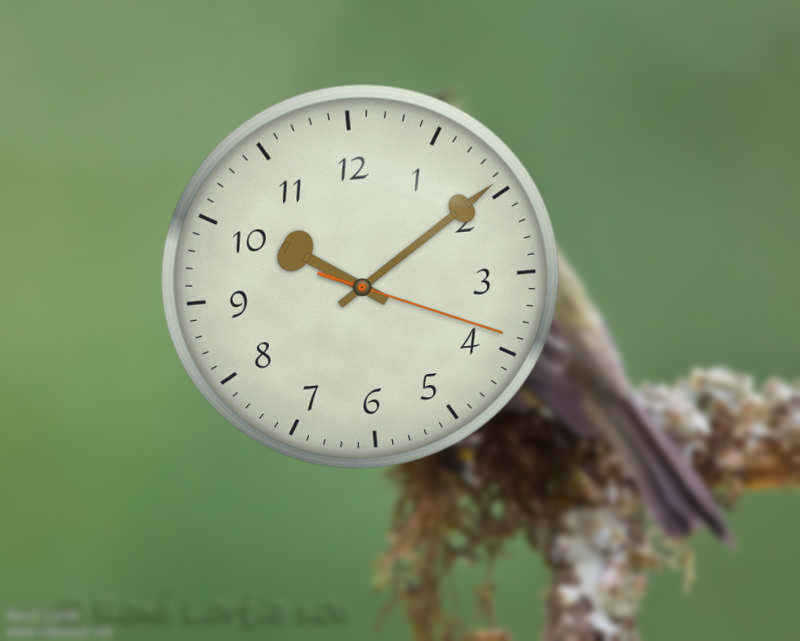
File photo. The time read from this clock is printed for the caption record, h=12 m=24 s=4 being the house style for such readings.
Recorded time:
h=10 m=9 s=19
